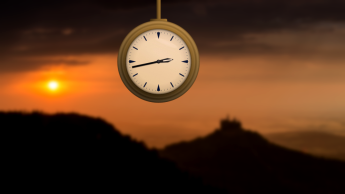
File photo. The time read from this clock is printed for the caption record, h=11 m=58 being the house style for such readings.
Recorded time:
h=2 m=43
